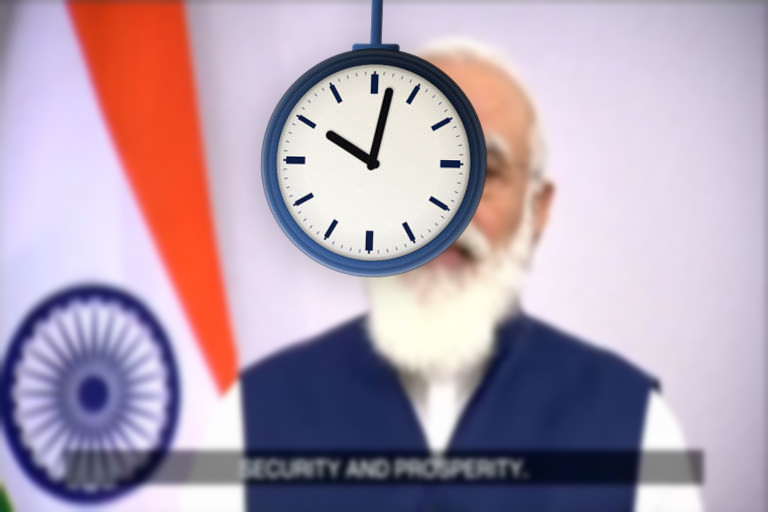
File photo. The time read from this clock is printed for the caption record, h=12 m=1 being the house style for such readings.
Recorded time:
h=10 m=2
